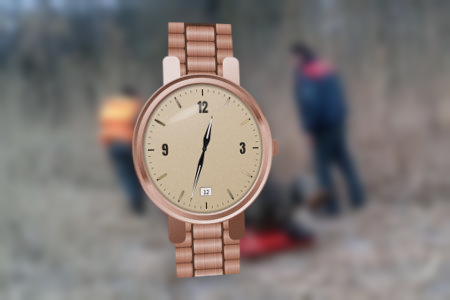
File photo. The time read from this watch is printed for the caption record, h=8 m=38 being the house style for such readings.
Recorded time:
h=12 m=33
